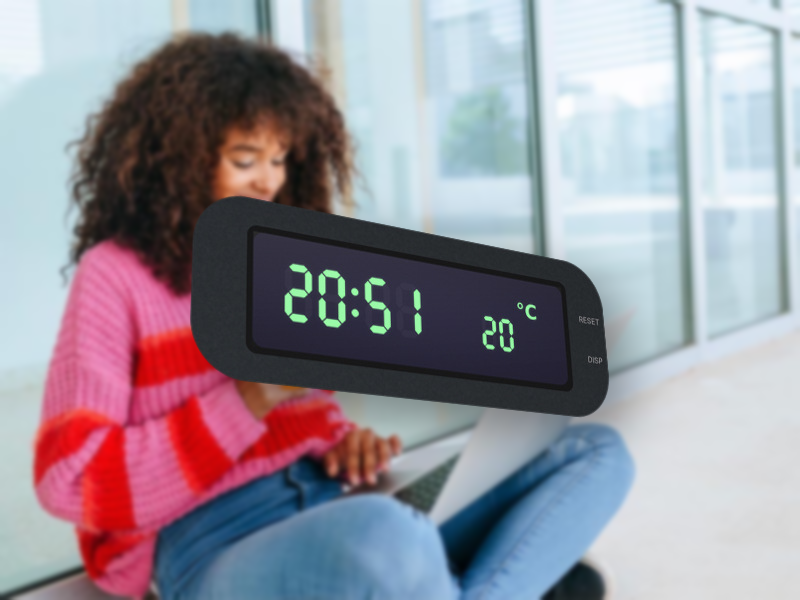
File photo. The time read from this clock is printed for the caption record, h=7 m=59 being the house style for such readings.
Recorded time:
h=20 m=51
